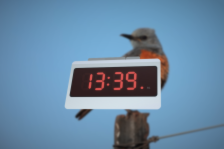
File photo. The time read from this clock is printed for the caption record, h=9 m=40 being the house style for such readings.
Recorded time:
h=13 m=39
